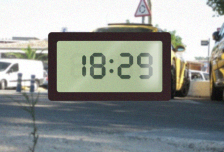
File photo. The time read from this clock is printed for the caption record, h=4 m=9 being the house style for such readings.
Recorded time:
h=18 m=29
